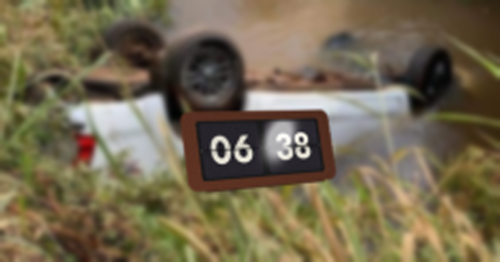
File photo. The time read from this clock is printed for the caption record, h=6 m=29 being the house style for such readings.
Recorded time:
h=6 m=38
